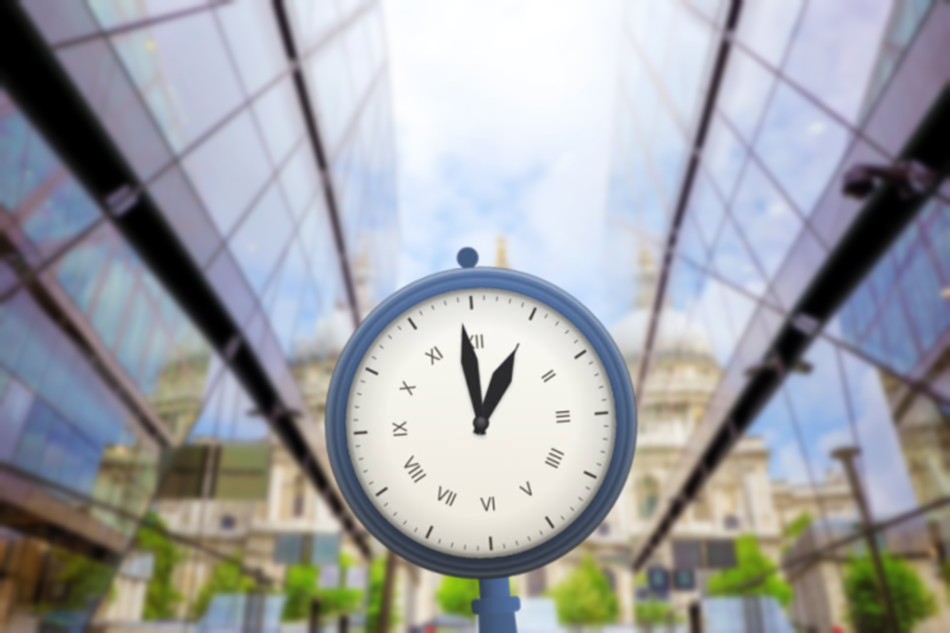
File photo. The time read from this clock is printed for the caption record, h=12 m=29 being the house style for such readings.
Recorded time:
h=12 m=59
